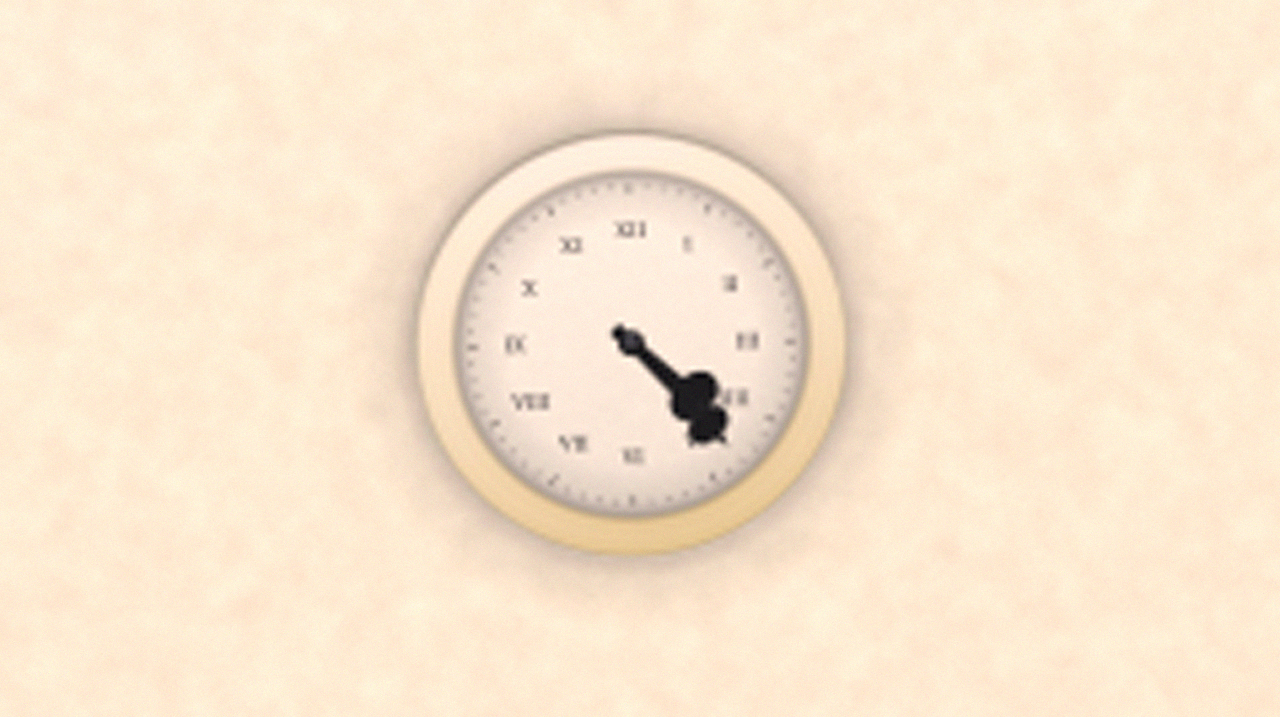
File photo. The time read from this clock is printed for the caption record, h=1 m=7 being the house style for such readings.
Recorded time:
h=4 m=23
